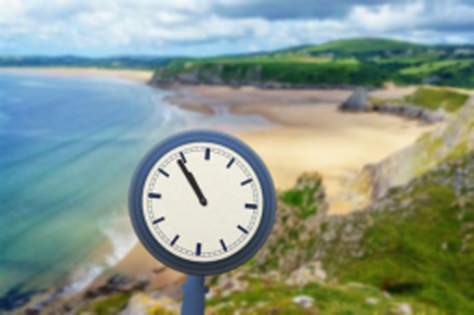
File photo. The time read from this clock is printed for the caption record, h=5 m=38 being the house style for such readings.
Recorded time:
h=10 m=54
